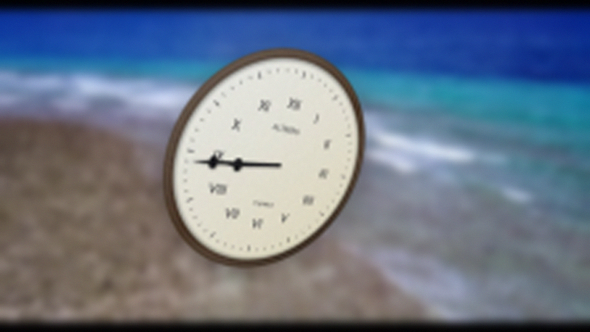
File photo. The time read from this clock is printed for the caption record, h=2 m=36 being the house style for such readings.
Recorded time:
h=8 m=44
